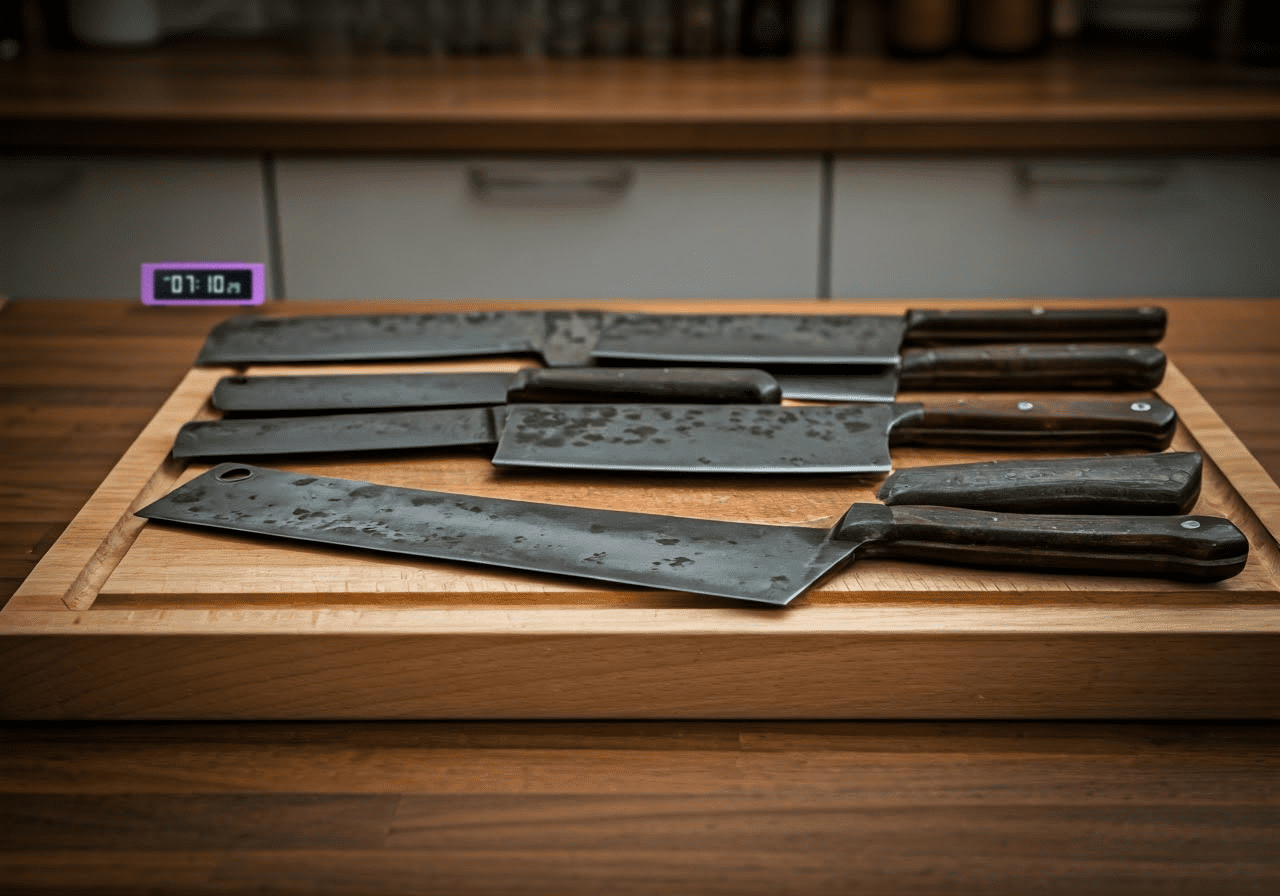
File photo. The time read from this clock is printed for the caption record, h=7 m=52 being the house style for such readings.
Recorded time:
h=7 m=10
